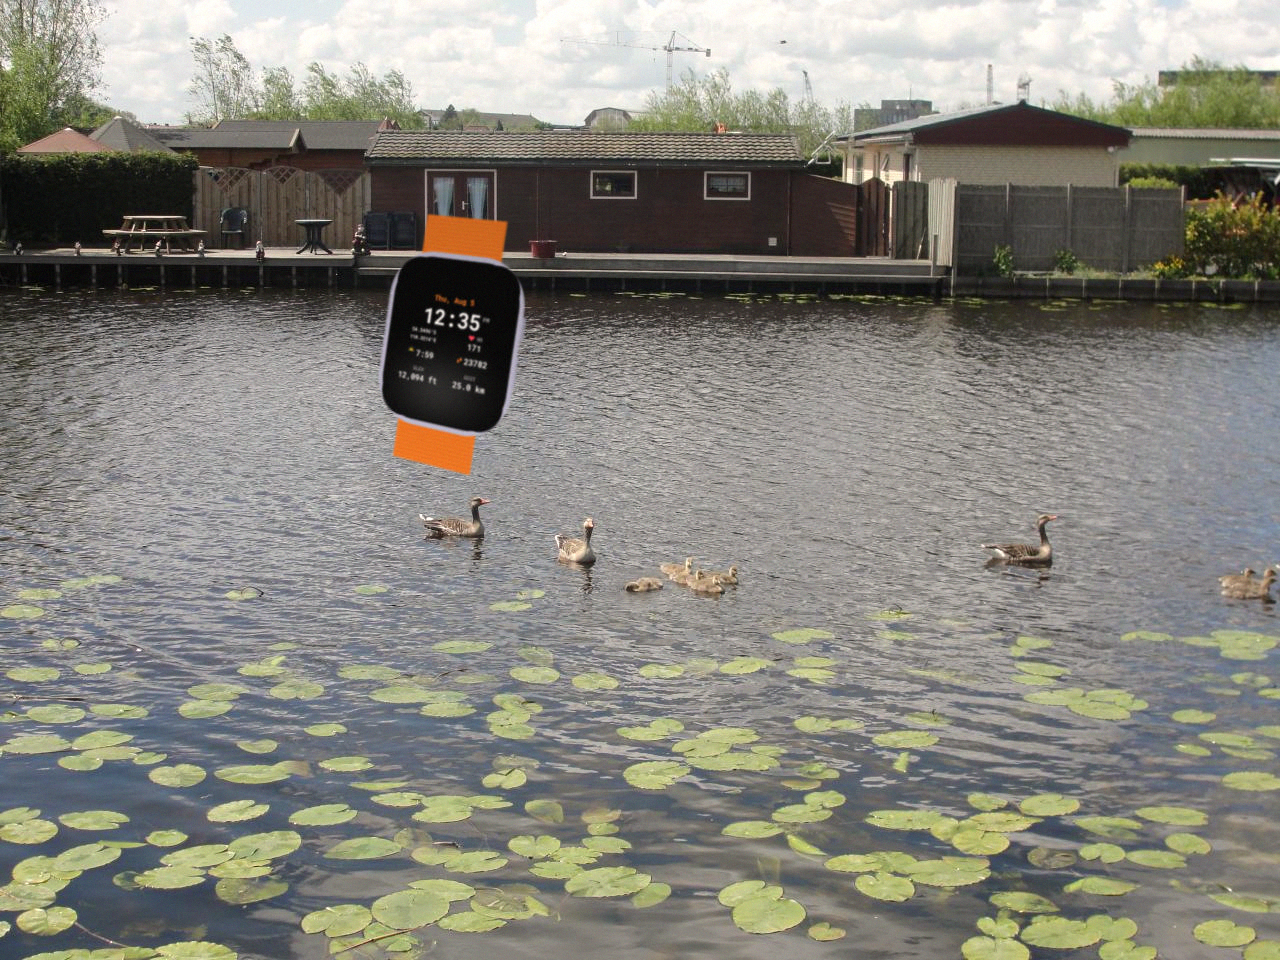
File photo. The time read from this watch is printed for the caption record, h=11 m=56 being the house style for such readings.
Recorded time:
h=12 m=35
